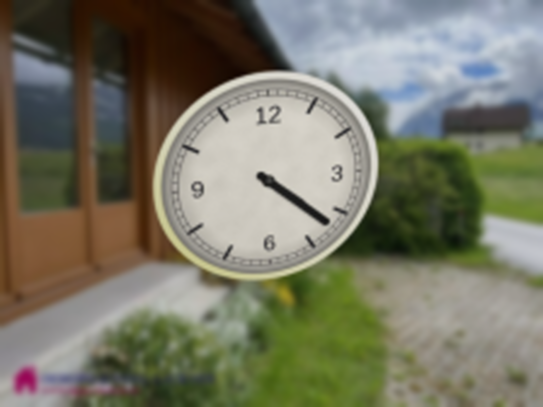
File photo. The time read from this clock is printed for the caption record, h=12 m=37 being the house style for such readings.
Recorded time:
h=4 m=22
